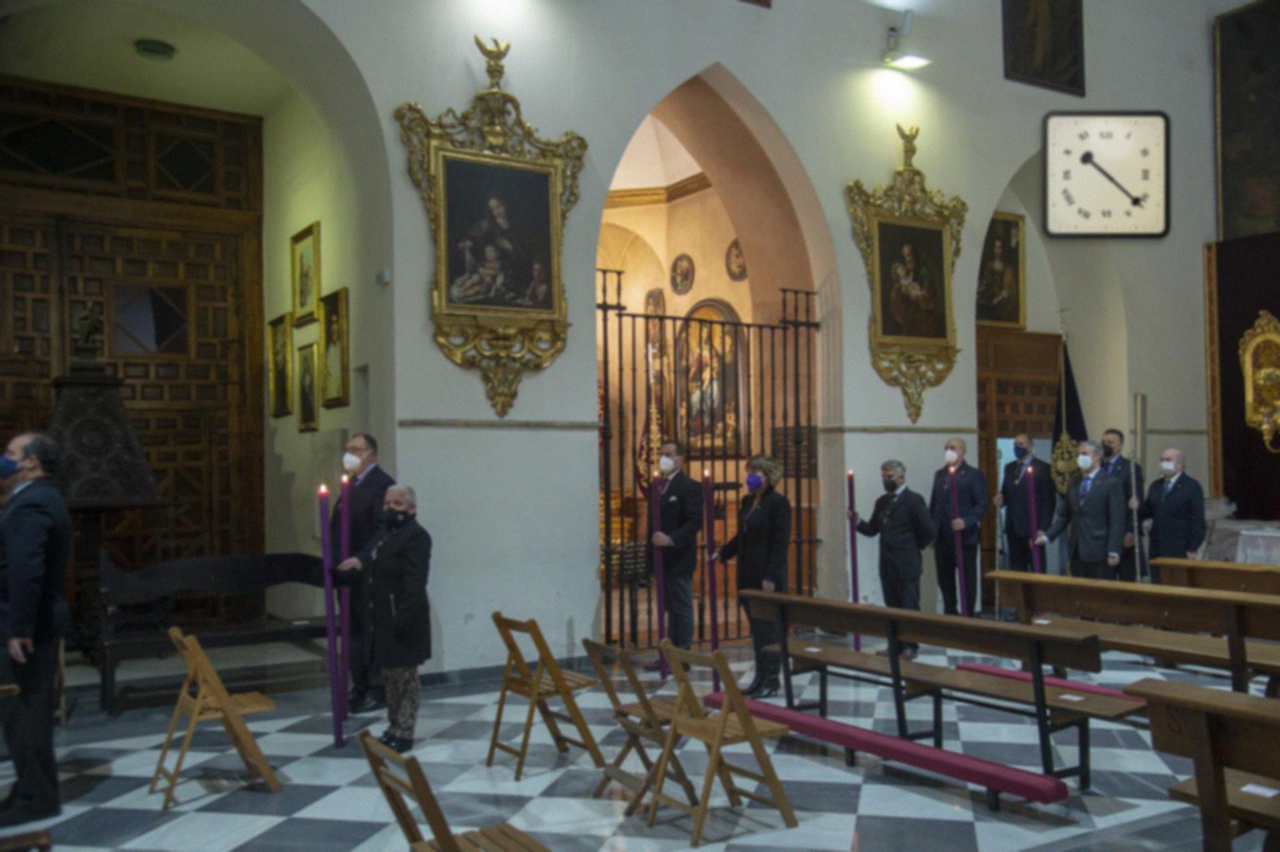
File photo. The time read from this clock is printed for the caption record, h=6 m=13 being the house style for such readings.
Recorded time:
h=10 m=22
